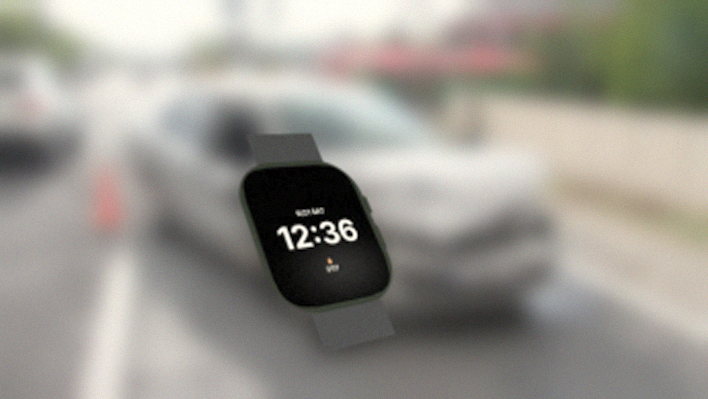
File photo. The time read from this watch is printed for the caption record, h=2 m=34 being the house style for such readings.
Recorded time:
h=12 m=36
